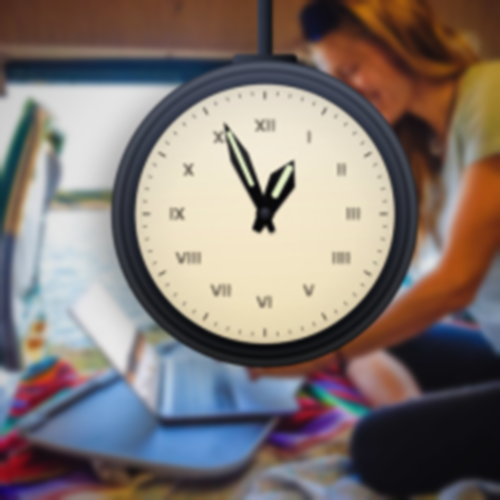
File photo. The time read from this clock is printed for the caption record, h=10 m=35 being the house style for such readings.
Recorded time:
h=12 m=56
